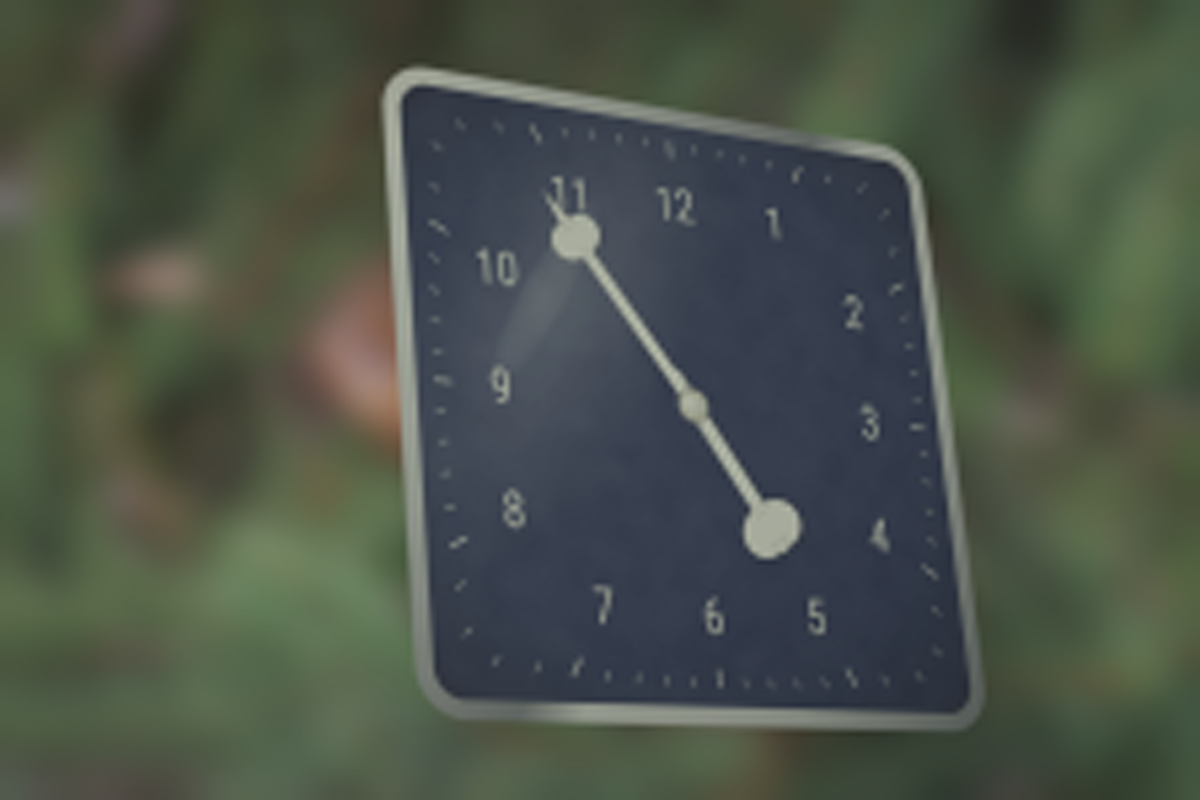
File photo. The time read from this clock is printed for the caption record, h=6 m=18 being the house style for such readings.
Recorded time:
h=4 m=54
